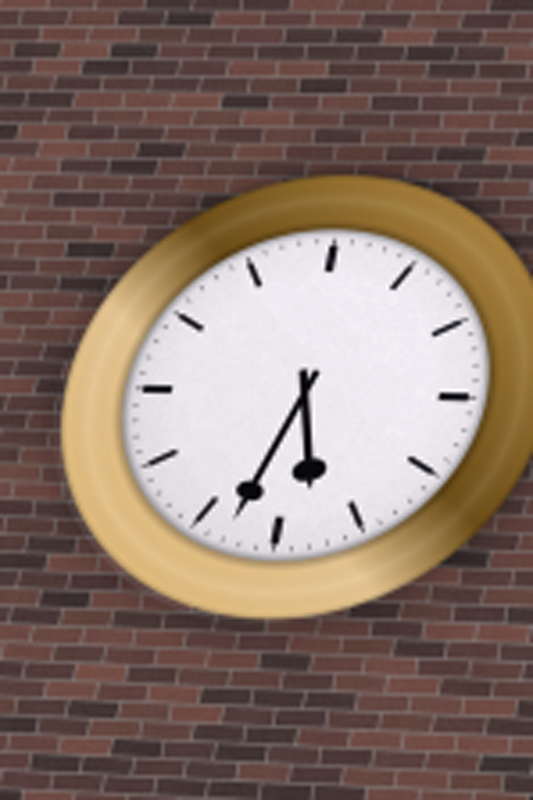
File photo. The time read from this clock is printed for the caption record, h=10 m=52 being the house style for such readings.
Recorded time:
h=5 m=33
